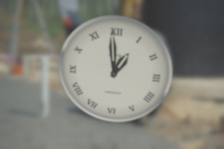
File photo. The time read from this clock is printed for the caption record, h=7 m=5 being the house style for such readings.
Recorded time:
h=12 m=59
